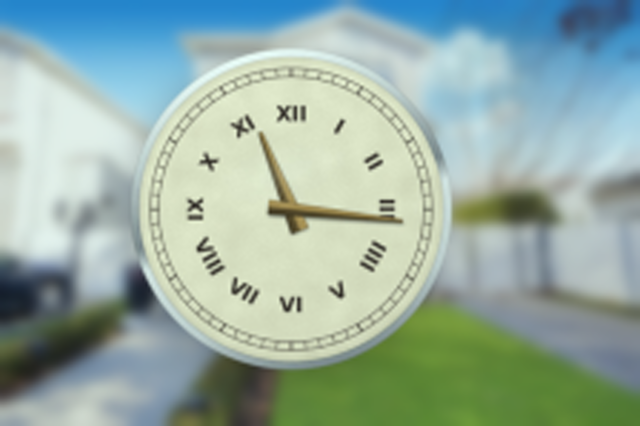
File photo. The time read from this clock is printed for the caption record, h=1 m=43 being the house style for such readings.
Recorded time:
h=11 m=16
